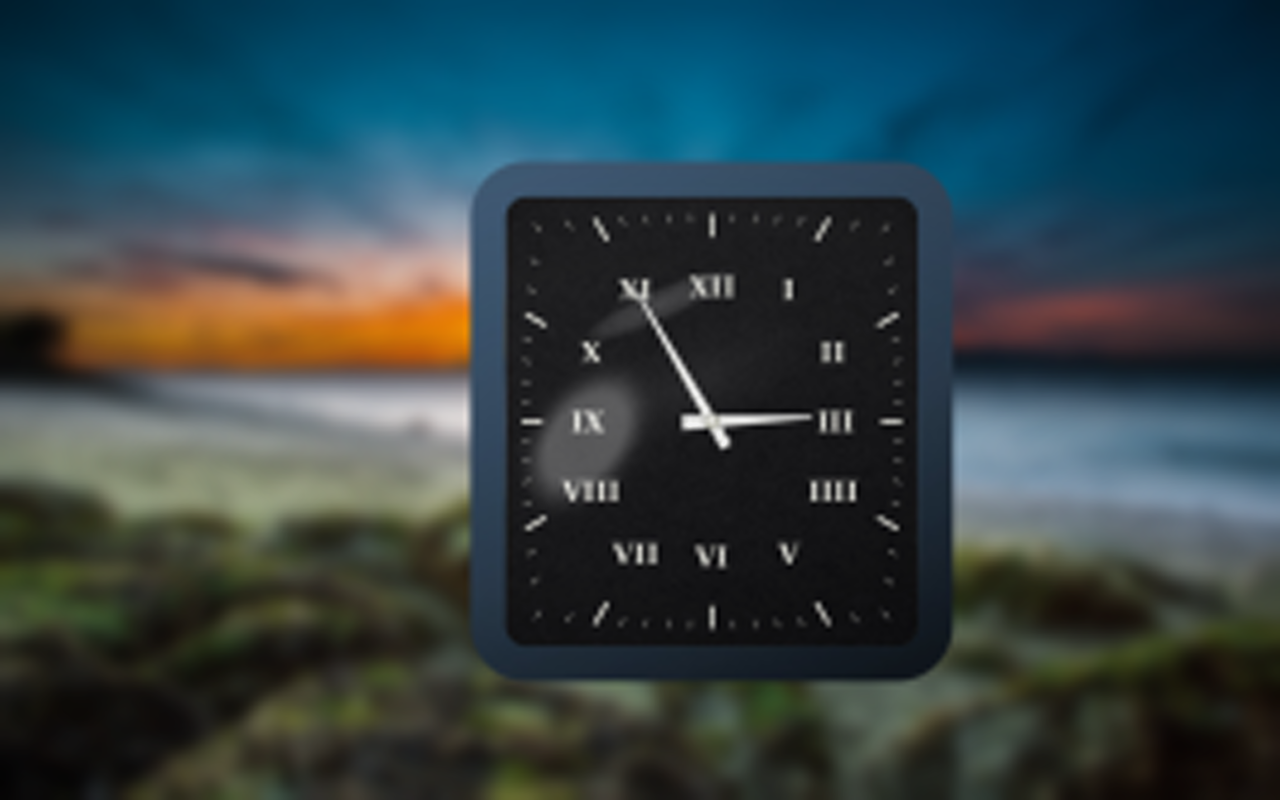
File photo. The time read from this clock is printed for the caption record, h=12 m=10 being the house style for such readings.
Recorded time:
h=2 m=55
